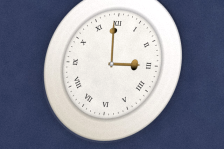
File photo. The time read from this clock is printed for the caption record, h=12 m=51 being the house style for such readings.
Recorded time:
h=2 m=59
